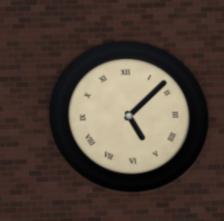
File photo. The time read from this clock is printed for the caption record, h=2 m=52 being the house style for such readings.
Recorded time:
h=5 m=8
